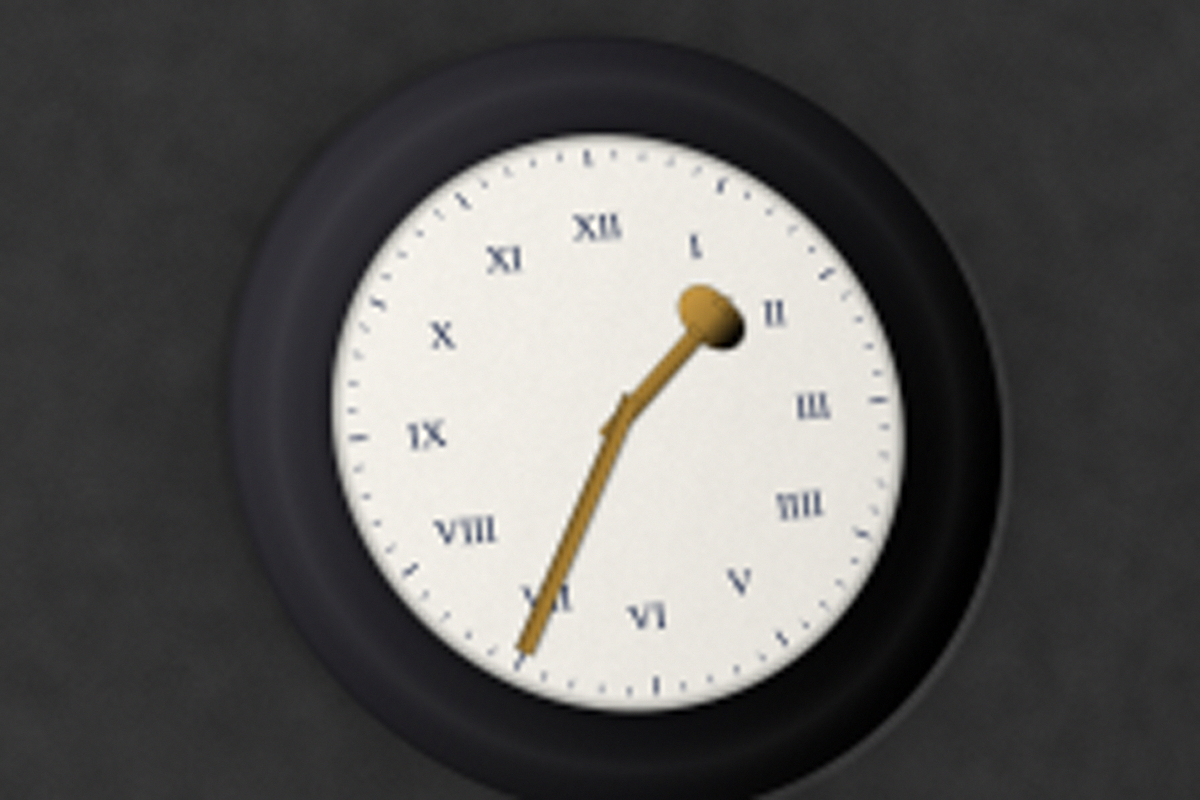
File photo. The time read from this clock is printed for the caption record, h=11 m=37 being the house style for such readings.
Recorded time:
h=1 m=35
